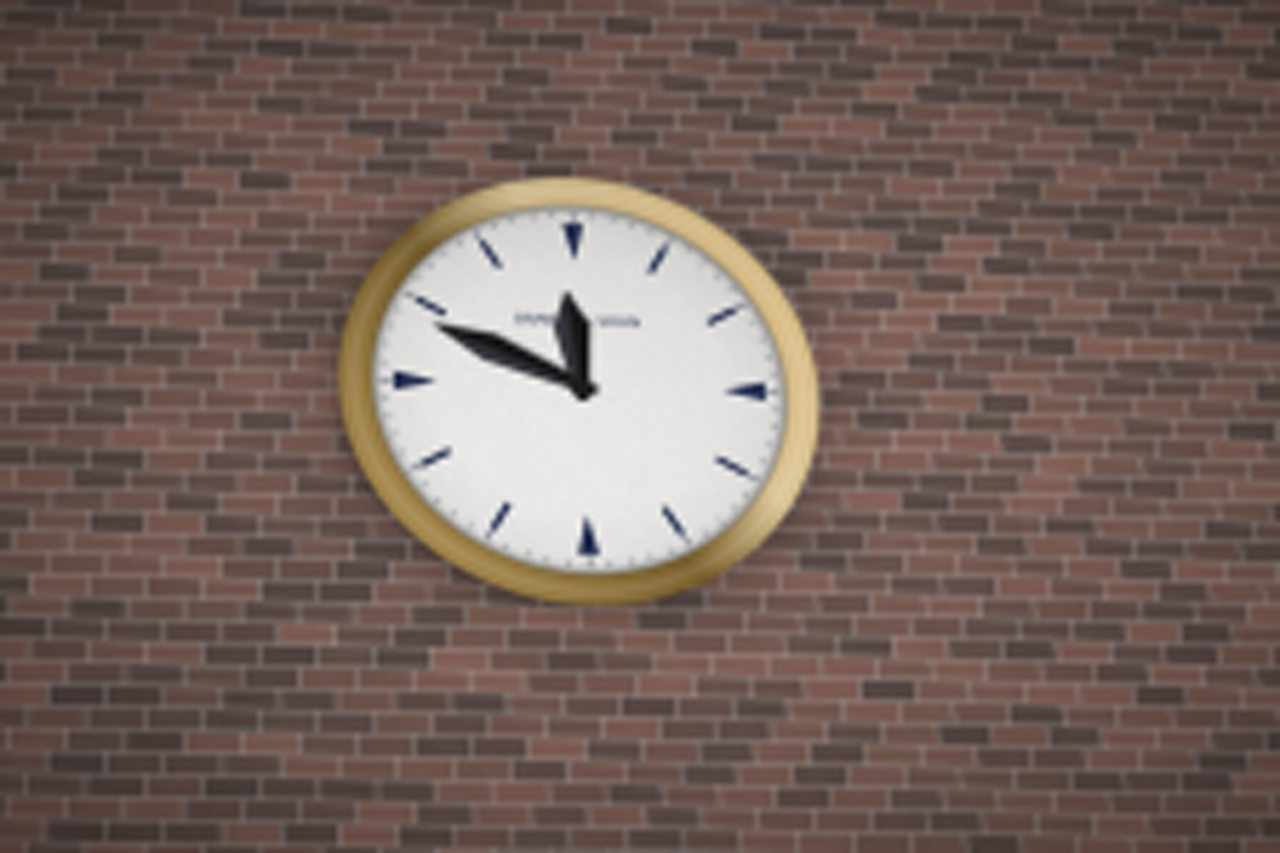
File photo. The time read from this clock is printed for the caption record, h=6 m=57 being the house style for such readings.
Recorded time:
h=11 m=49
